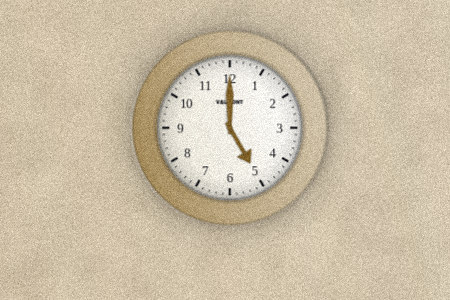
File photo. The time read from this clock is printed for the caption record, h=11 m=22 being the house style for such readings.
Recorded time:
h=5 m=0
